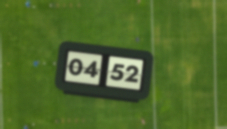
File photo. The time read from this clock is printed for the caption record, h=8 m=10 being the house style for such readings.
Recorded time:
h=4 m=52
